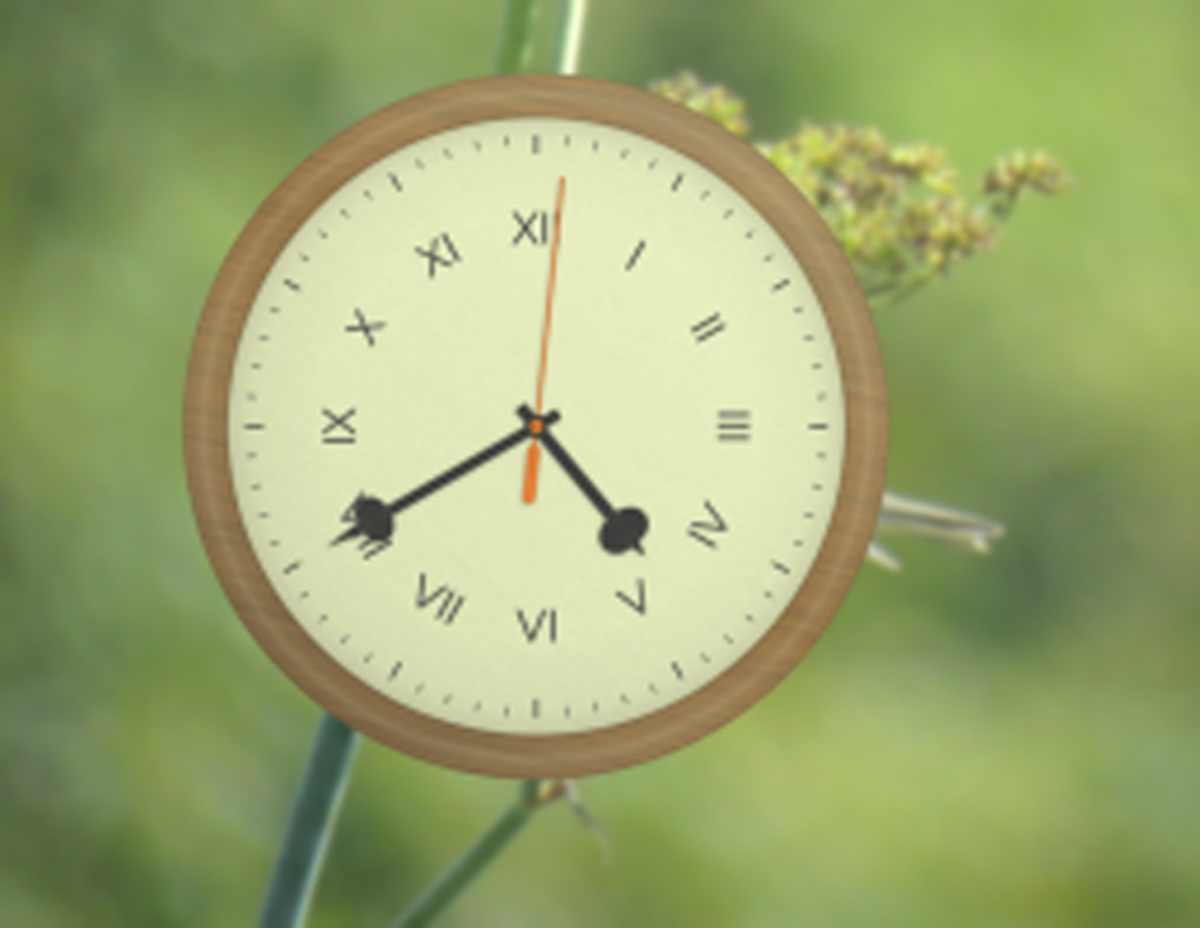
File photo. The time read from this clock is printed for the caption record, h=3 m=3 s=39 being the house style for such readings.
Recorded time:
h=4 m=40 s=1
